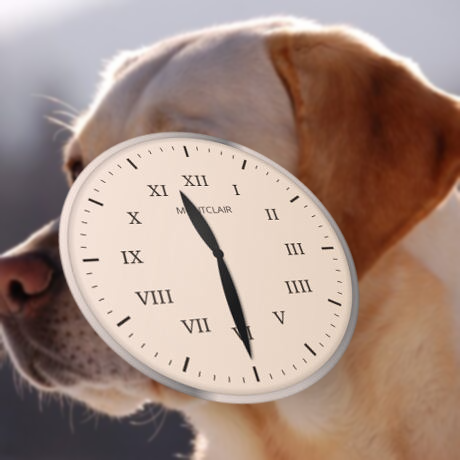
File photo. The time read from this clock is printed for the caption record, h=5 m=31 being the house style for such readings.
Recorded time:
h=11 m=30
